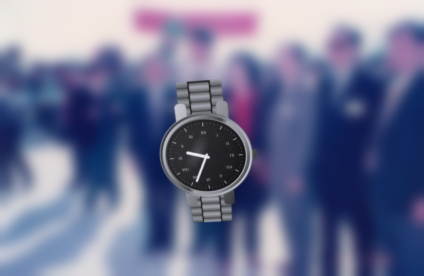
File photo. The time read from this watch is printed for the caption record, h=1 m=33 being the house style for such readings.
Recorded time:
h=9 m=34
